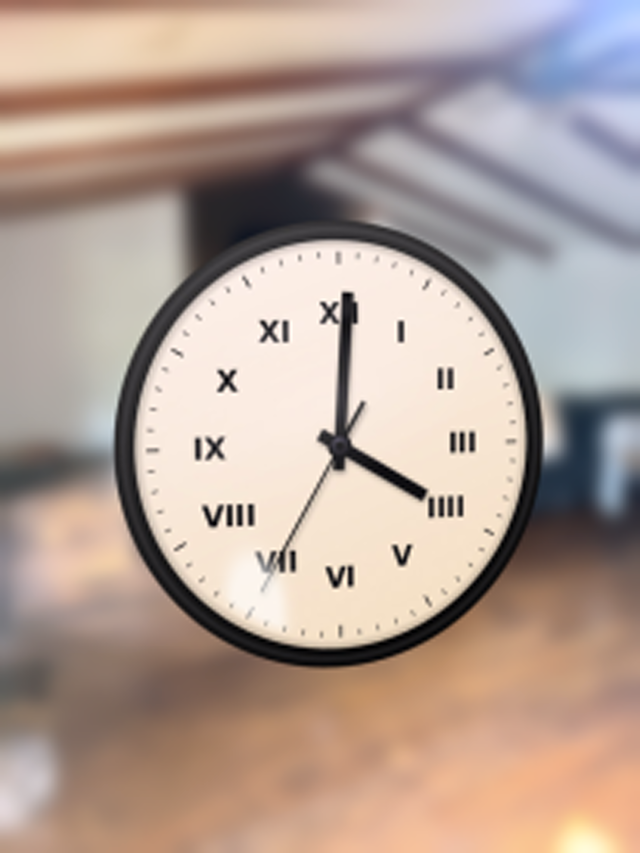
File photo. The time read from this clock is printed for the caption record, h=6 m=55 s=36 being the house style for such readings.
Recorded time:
h=4 m=0 s=35
